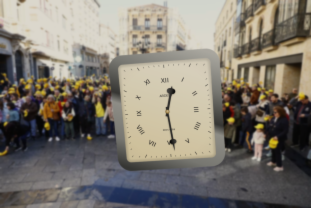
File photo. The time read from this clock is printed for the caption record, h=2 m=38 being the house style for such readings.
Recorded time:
h=12 m=29
